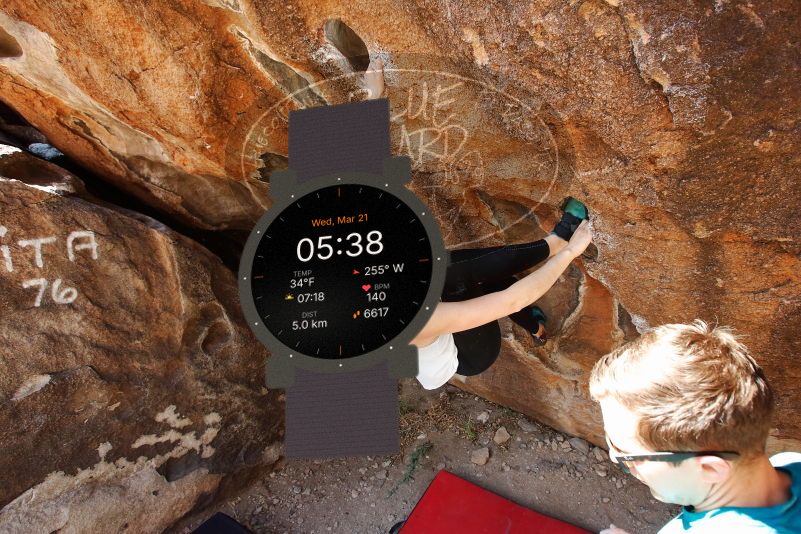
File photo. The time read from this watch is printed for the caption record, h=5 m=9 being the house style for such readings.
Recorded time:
h=5 m=38
